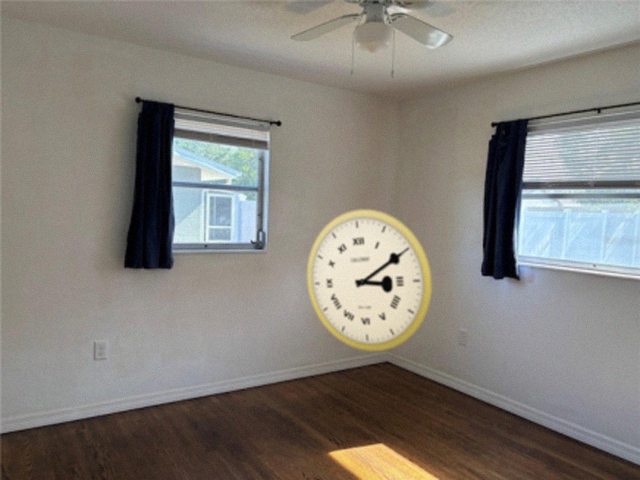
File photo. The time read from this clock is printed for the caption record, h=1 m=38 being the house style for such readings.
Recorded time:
h=3 m=10
